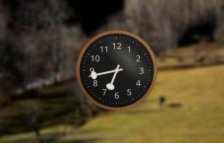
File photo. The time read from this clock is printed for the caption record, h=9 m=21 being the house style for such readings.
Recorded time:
h=6 m=43
